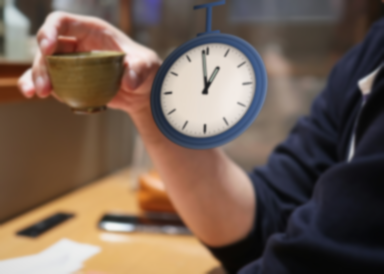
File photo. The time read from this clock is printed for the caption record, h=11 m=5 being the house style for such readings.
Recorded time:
h=12 m=59
